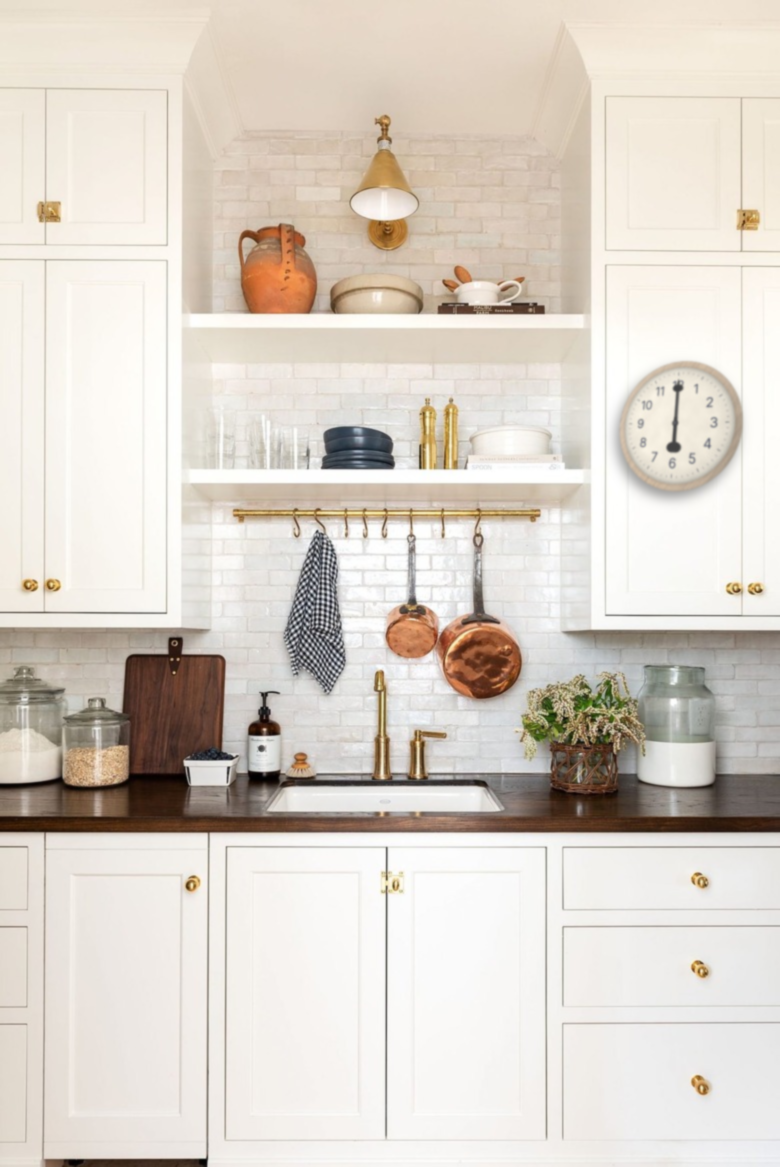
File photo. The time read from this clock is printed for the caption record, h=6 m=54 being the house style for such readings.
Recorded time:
h=6 m=0
